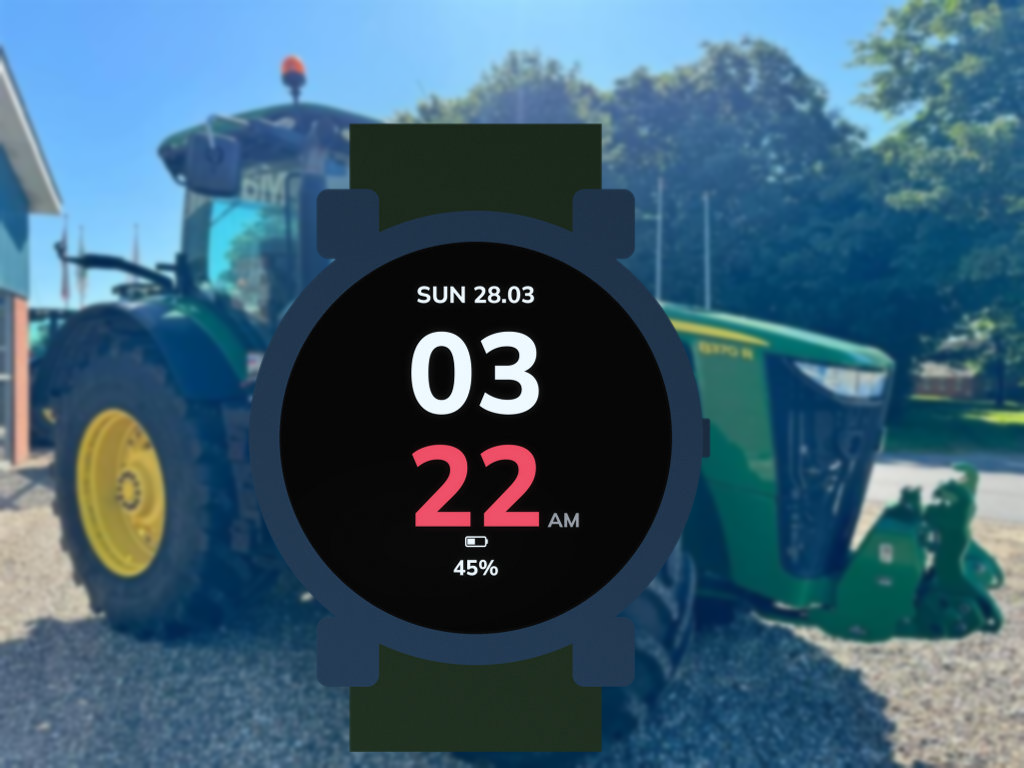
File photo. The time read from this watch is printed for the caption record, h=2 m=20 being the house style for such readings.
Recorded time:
h=3 m=22
